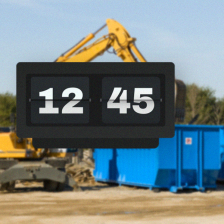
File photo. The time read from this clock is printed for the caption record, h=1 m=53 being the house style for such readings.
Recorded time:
h=12 m=45
